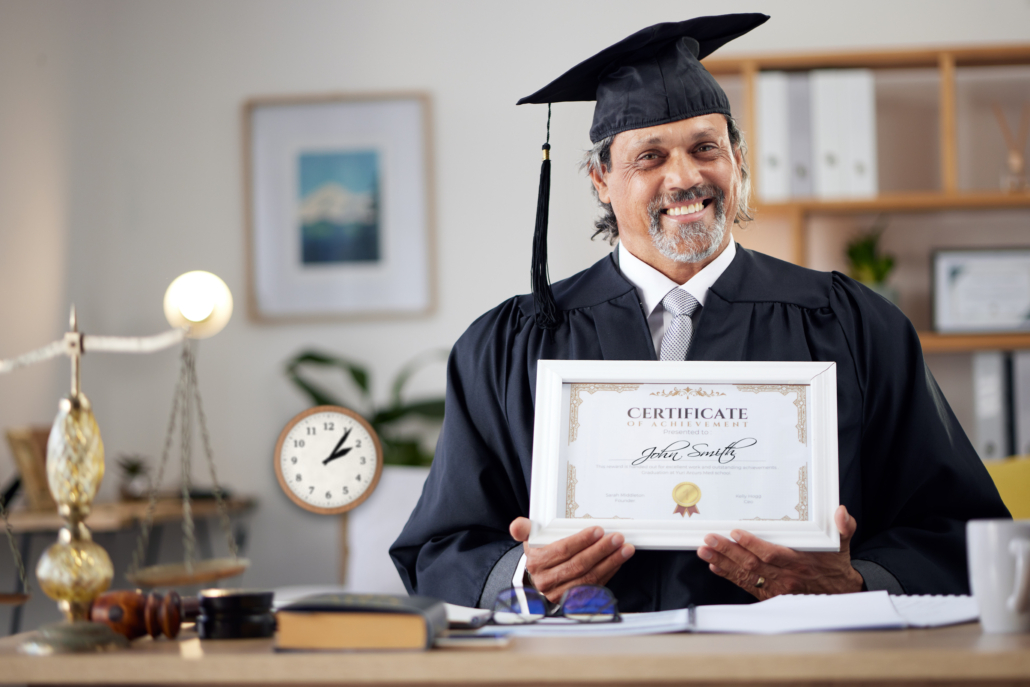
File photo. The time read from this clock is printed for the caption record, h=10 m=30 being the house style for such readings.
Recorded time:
h=2 m=6
